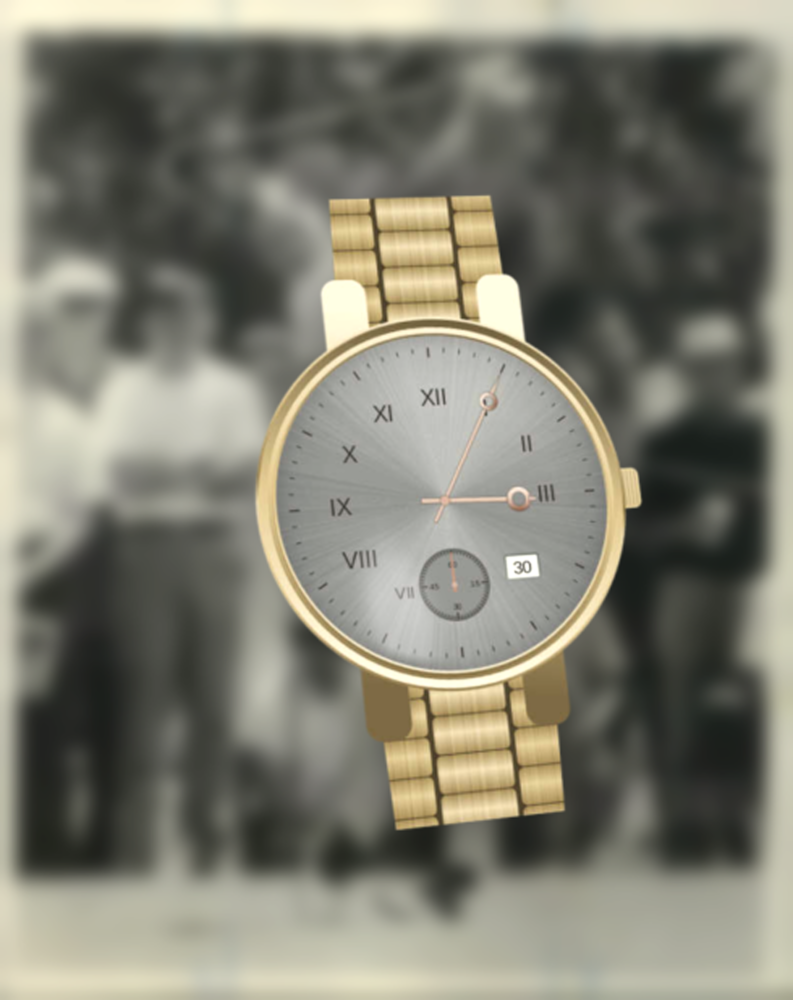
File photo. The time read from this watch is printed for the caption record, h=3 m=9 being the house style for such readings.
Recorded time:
h=3 m=5
